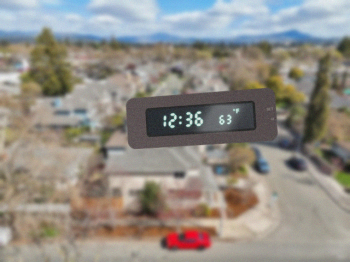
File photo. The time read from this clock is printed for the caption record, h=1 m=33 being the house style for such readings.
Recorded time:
h=12 m=36
